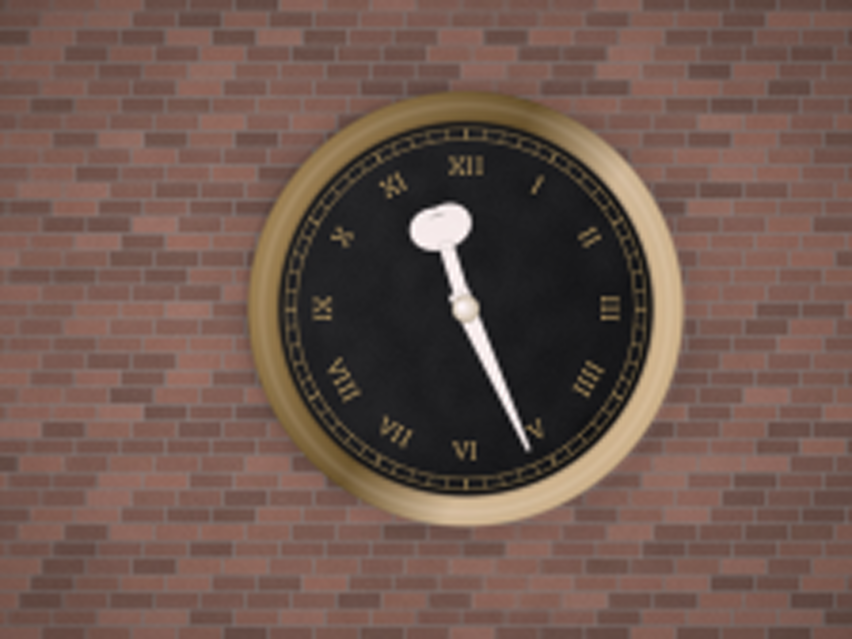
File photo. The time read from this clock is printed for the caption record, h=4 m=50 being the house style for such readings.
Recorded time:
h=11 m=26
